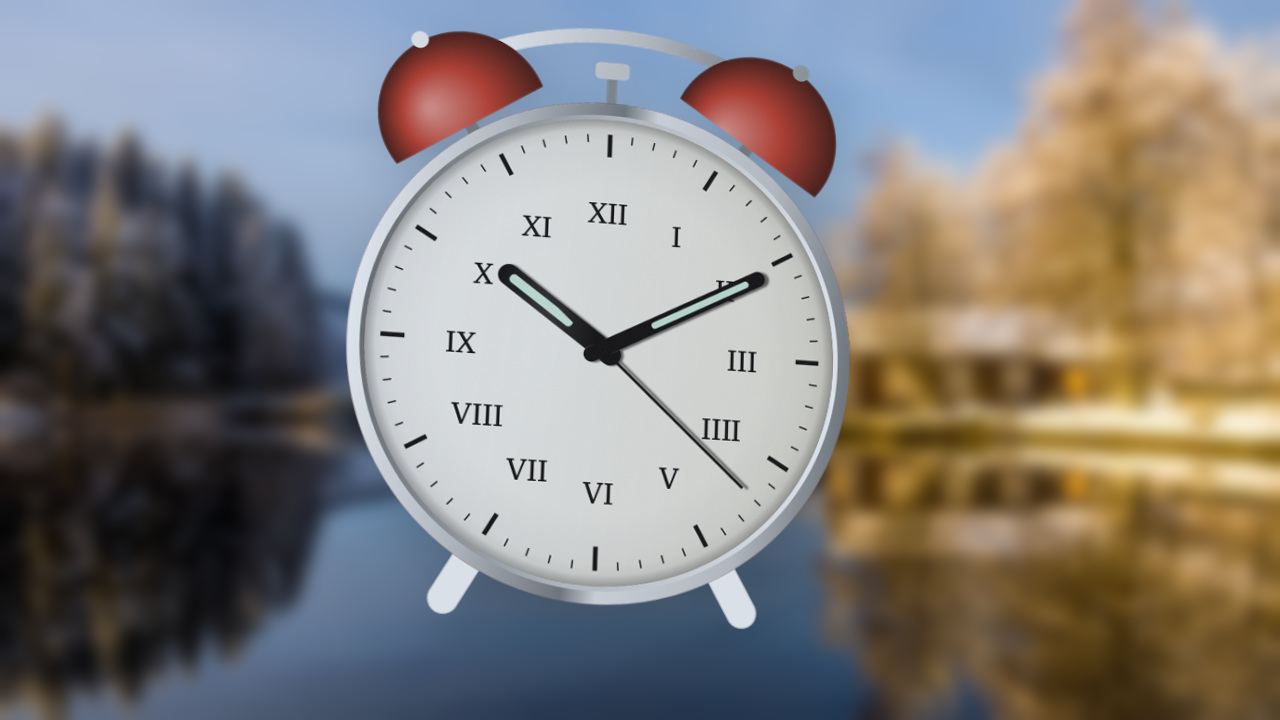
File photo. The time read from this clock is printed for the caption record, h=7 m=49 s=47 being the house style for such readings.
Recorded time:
h=10 m=10 s=22
